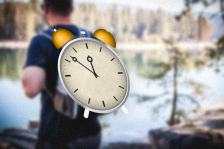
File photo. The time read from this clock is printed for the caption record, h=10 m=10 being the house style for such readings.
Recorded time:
h=11 m=52
